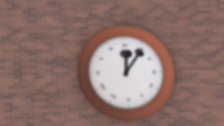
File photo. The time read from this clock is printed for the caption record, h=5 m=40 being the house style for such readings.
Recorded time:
h=12 m=6
